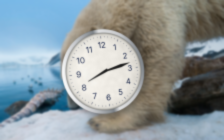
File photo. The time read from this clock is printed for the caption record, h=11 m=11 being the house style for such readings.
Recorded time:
h=8 m=13
